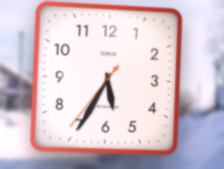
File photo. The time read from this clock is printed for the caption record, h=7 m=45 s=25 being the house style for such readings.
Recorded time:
h=5 m=34 s=36
